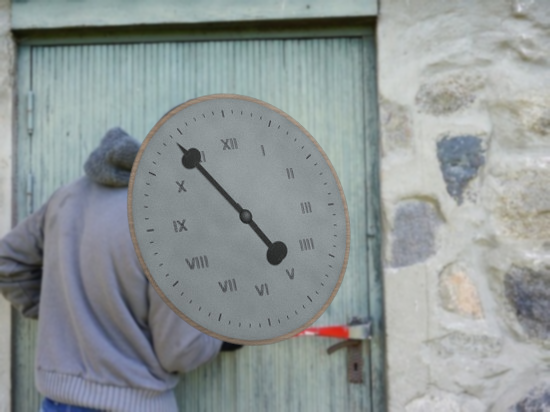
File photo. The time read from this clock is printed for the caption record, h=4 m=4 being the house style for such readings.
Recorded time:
h=4 m=54
